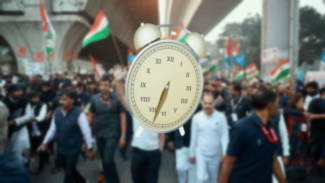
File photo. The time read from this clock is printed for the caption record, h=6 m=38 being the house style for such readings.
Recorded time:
h=6 m=33
